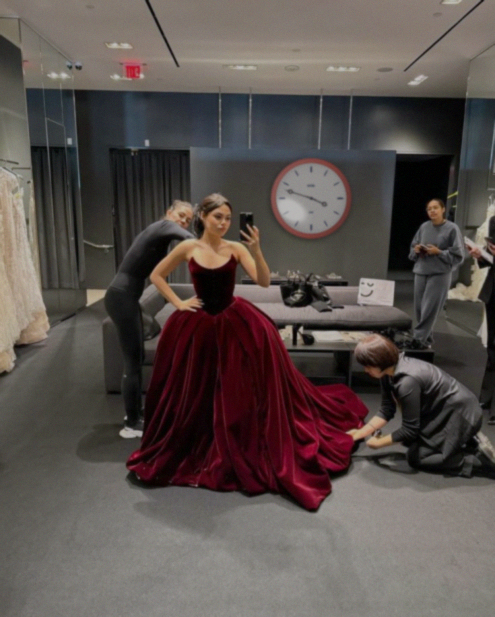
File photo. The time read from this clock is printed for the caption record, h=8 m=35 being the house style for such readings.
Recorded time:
h=3 m=48
